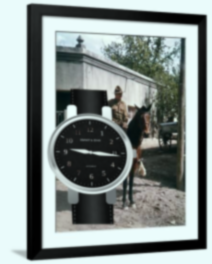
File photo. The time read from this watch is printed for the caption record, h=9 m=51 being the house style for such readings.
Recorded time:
h=9 m=16
